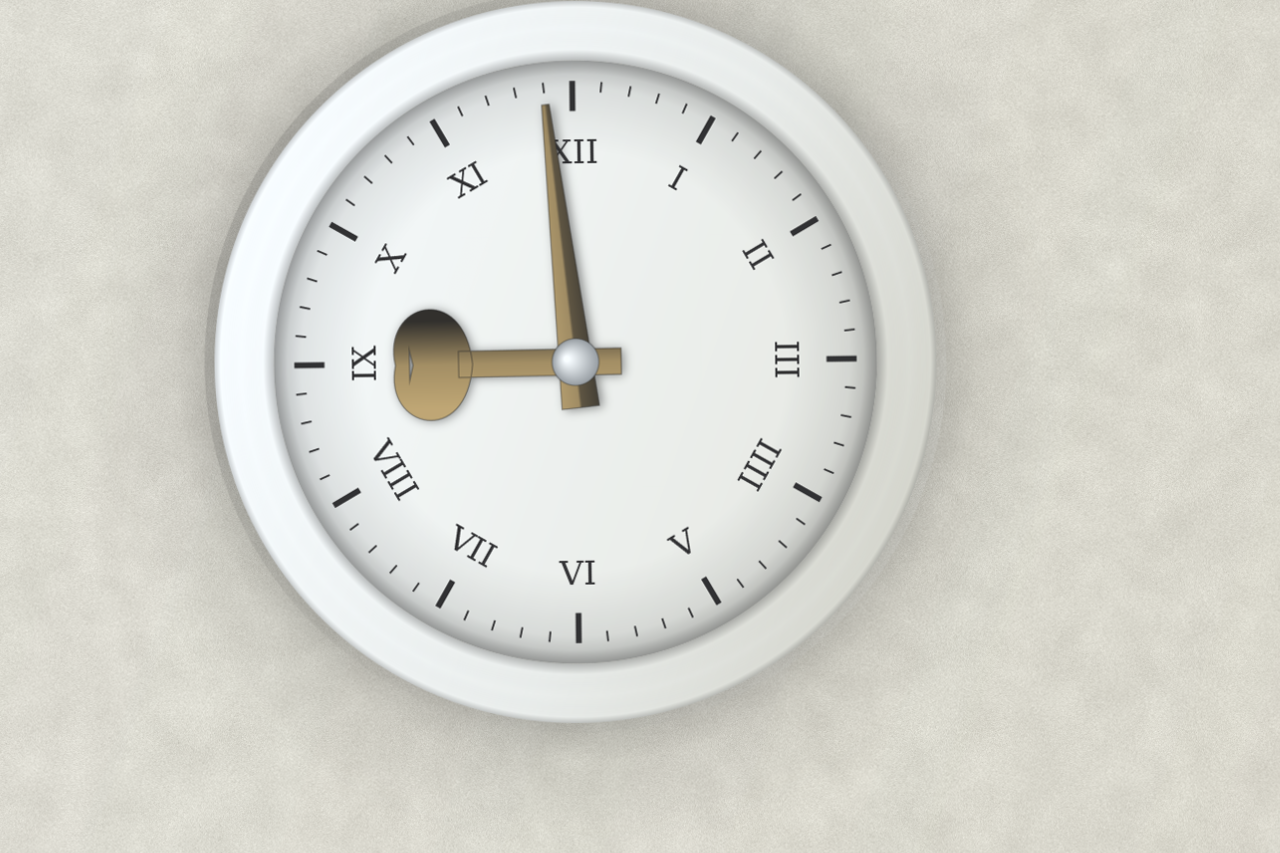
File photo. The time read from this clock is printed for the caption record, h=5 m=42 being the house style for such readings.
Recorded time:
h=8 m=59
